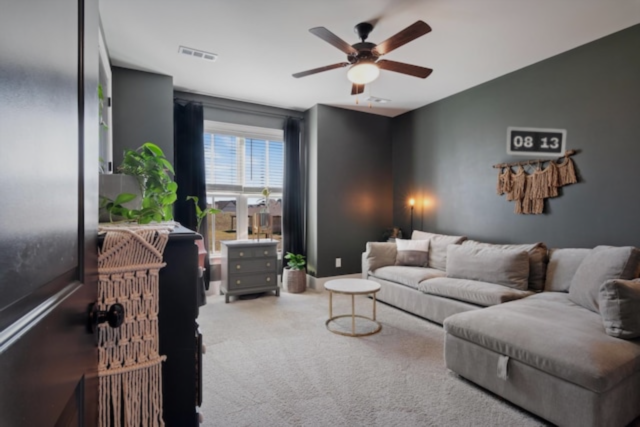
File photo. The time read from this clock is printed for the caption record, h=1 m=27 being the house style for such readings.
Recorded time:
h=8 m=13
